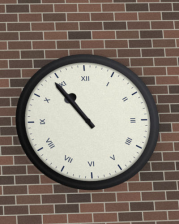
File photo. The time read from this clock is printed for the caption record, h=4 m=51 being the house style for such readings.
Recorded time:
h=10 m=54
